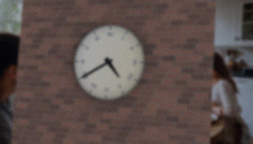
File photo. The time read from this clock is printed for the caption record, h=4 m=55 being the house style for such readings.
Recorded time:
h=4 m=40
